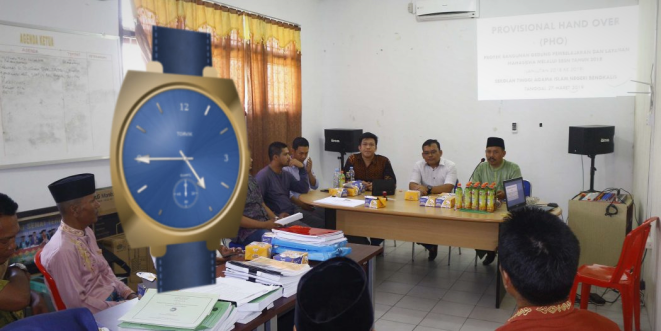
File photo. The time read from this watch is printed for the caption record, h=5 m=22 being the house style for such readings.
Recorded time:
h=4 m=45
